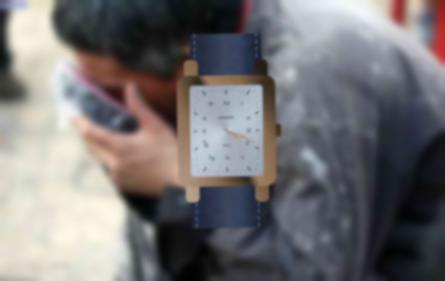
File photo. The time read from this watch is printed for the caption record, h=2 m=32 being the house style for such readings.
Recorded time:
h=4 m=19
